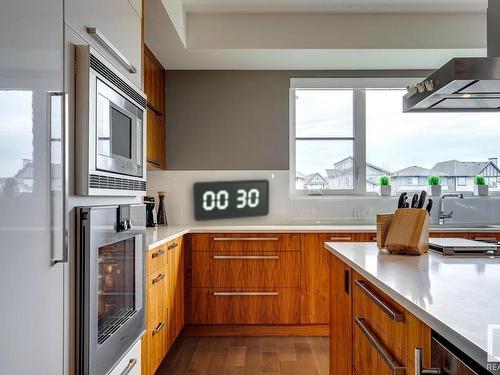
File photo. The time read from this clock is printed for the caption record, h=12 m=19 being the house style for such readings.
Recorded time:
h=0 m=30
